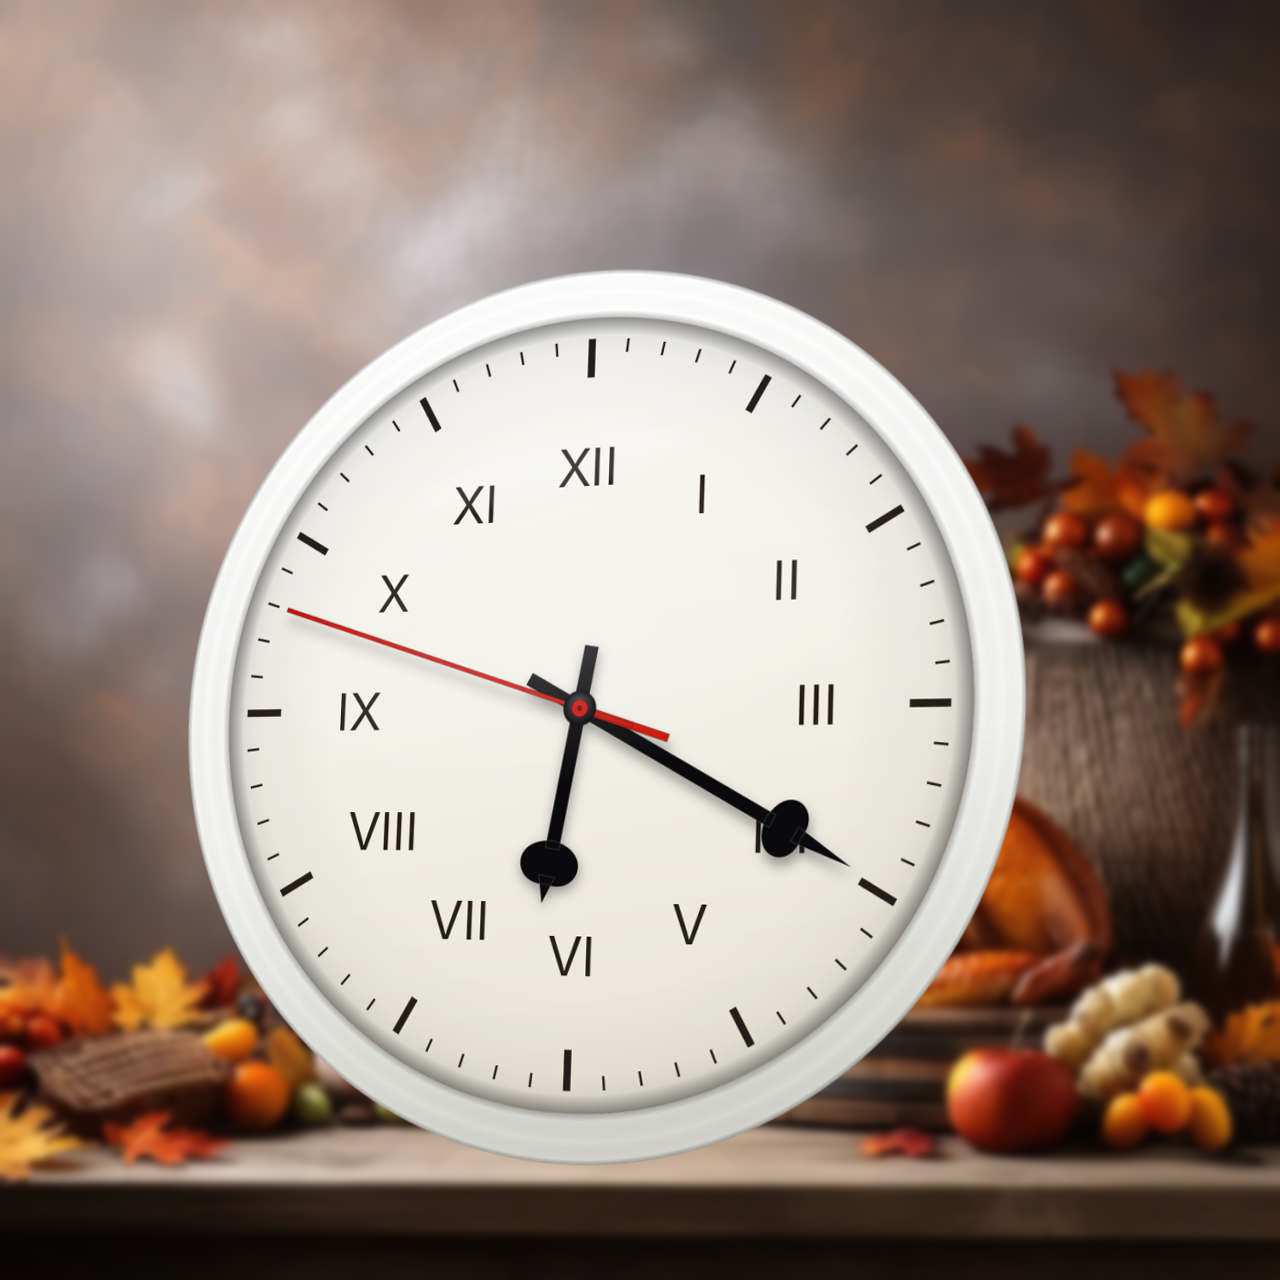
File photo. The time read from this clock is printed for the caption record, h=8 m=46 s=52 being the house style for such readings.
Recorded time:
h=6 m=19 s=48
